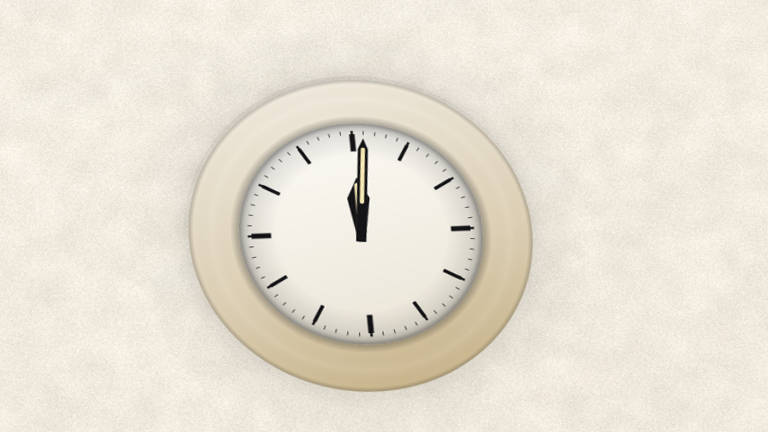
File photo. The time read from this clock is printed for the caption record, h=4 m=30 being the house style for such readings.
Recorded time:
h=12 m=1
